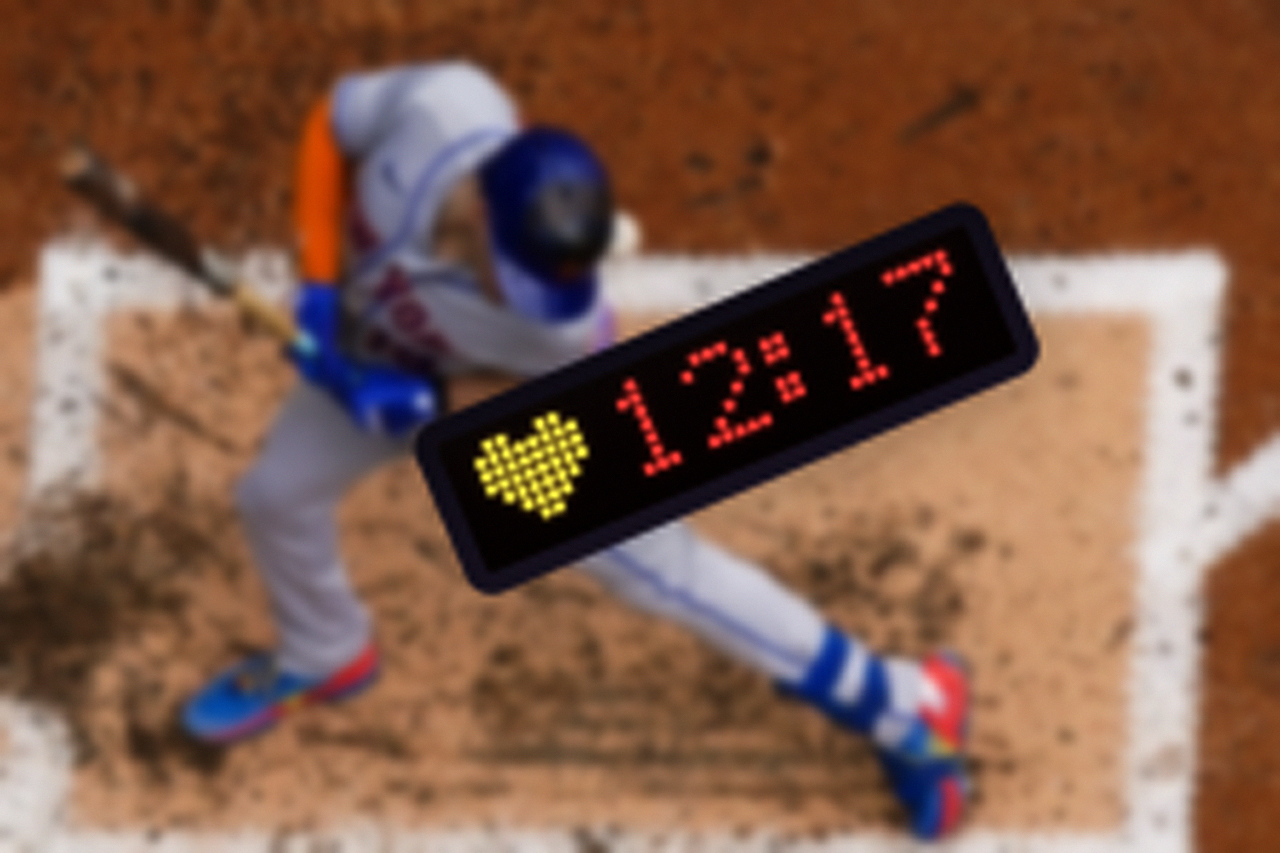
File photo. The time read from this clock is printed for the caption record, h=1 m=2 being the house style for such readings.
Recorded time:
h=12 m=17
